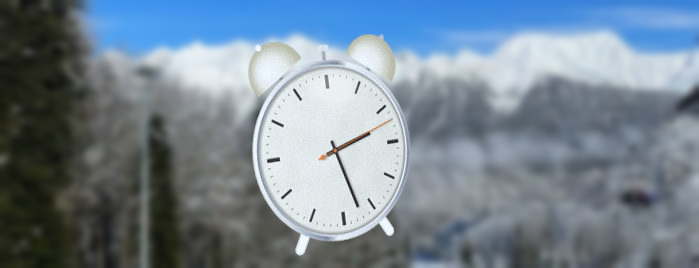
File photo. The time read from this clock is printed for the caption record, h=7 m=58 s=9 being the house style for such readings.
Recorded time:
h=2 m=27 s=12
